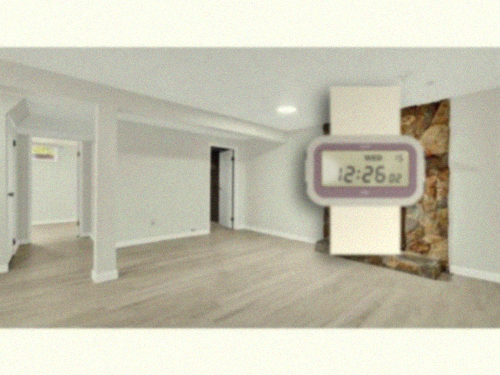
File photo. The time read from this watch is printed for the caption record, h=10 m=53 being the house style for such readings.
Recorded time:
h=12 m=26
